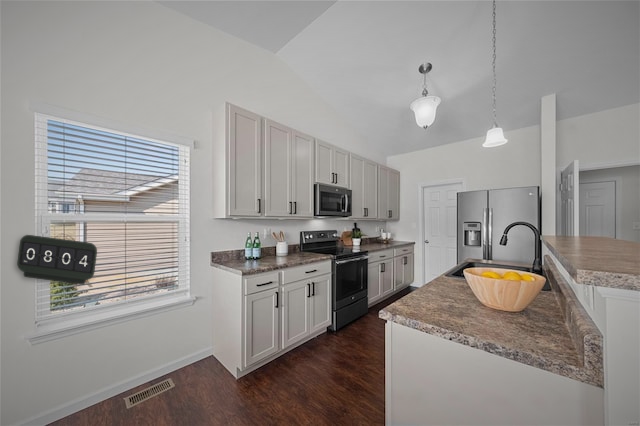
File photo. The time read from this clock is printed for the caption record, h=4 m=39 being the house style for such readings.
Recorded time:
h=8 m=4
